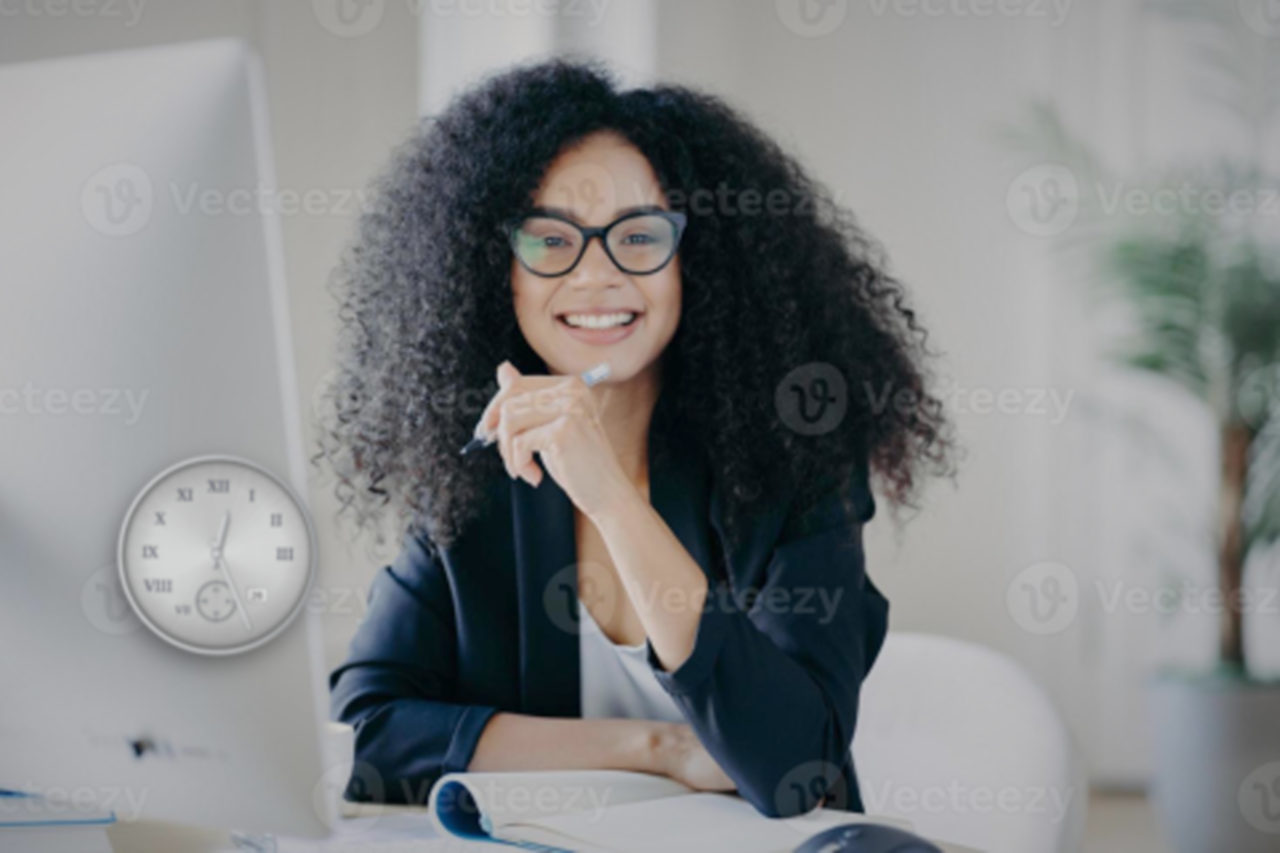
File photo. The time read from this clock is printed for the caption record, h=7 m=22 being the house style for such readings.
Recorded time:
h=12 m=26
